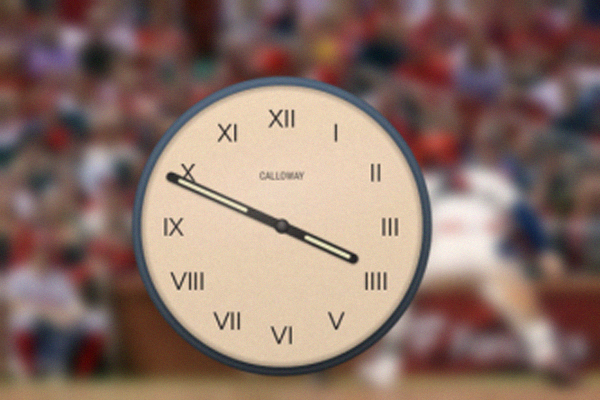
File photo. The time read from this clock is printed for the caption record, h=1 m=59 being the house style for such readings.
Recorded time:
h=3 m=49
